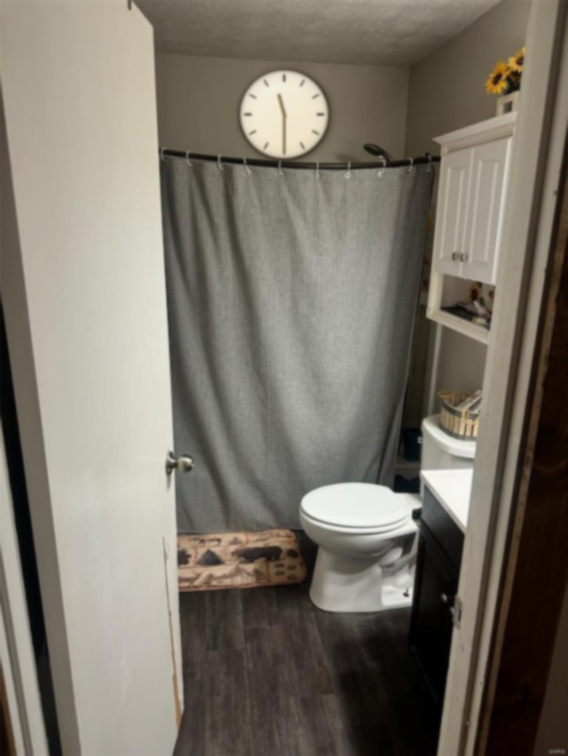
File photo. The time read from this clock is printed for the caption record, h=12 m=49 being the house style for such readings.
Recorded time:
h=11 m=30
